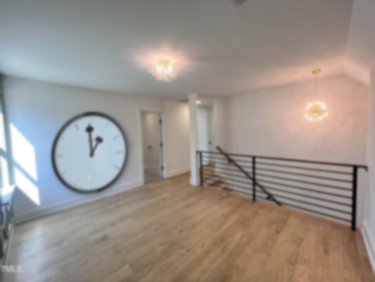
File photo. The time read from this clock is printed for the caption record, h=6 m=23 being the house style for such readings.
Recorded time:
h=12 m=59
